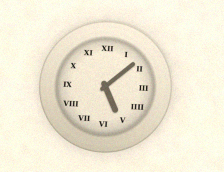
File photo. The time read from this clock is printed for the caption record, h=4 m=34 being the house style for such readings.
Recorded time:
h=5 m=8
